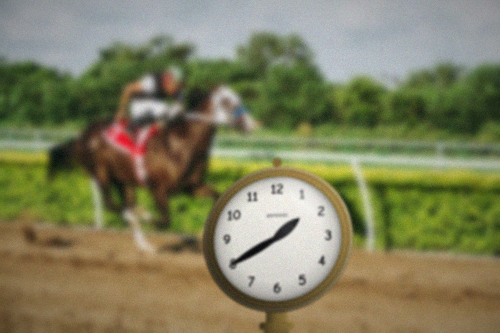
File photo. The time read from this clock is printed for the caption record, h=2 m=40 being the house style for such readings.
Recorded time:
h=1 m=40
